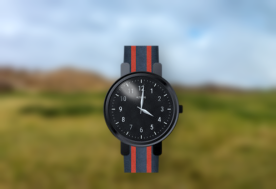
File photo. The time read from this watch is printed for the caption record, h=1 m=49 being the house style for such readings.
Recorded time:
h=4 m=1
